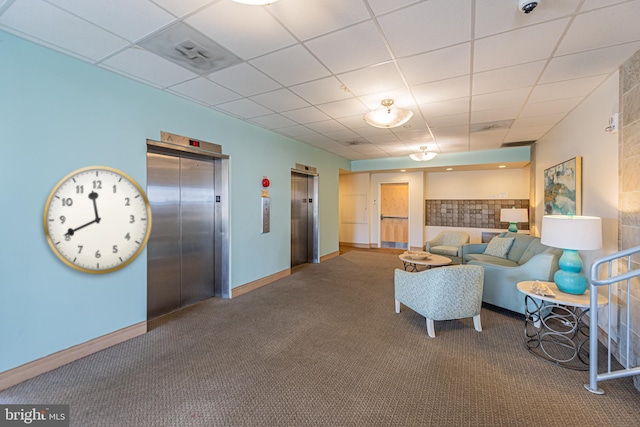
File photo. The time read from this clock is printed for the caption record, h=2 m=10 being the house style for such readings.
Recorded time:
h=11 m=41
